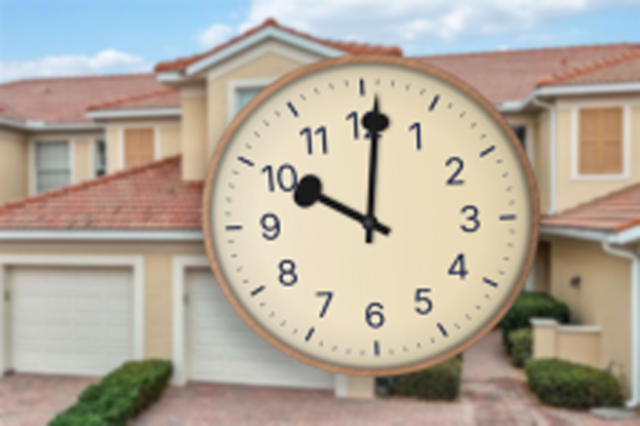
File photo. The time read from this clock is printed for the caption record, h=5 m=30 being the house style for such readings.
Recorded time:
h=10 m=1
